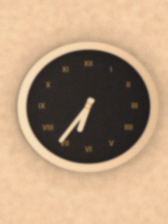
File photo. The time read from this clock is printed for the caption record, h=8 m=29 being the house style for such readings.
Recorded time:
h=6 m=36
